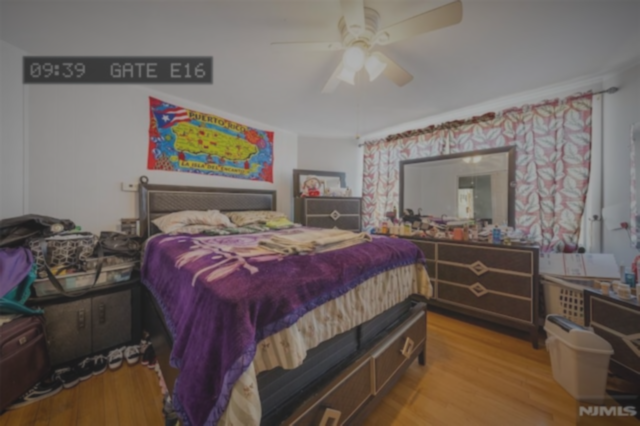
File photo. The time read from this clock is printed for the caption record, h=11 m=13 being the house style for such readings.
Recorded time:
h=9 m=39
